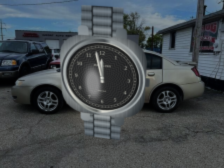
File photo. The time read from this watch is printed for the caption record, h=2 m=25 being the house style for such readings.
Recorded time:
h=11 m=58
